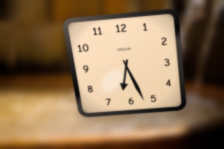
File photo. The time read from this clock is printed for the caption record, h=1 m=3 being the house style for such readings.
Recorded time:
h=6 m=27
